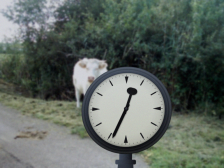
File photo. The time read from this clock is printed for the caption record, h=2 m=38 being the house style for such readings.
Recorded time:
h=12 m=34
